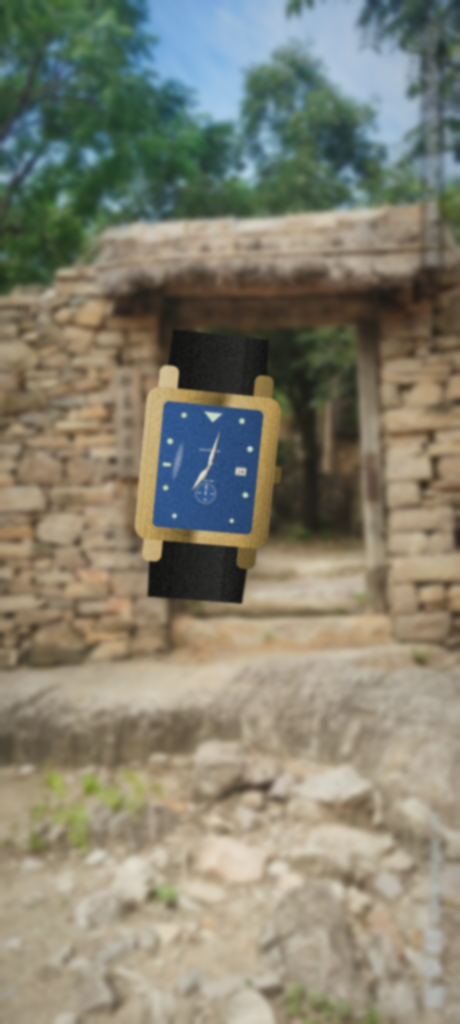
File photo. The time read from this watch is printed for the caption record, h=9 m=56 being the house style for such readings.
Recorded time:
h=7 m=2
